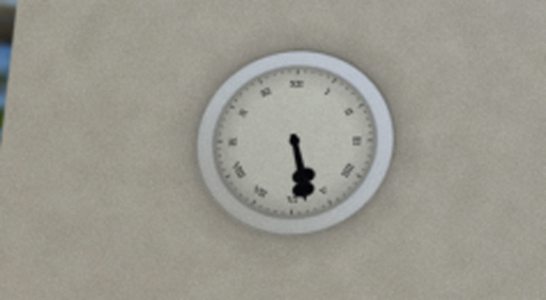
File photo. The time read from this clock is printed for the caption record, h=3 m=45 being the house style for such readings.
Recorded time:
h=5 m=28
